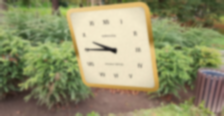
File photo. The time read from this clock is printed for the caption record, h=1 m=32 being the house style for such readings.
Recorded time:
h=9 m=45
